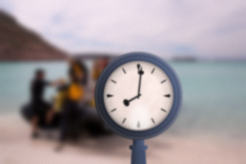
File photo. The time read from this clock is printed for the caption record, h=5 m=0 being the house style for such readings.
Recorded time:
h=8 m=1
